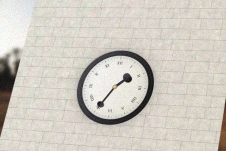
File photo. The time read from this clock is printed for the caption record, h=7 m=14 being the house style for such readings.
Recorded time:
h=1 m=35
